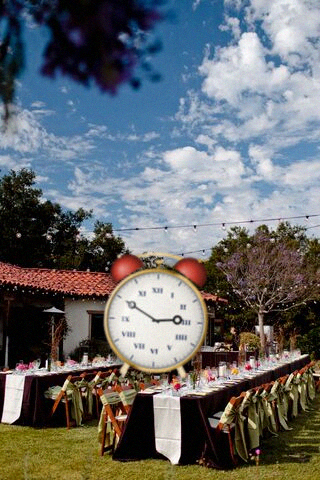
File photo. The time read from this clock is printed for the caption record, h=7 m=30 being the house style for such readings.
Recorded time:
h=2 m=50
